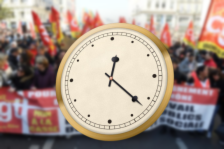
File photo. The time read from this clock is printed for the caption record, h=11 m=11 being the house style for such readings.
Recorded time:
h=12 m=22
